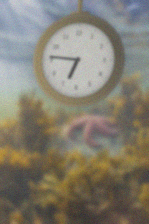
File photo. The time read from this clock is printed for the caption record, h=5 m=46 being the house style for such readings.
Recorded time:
h=6 m=46
